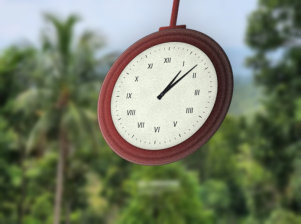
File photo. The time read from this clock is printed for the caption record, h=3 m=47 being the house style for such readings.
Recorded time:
h=1 m=8
